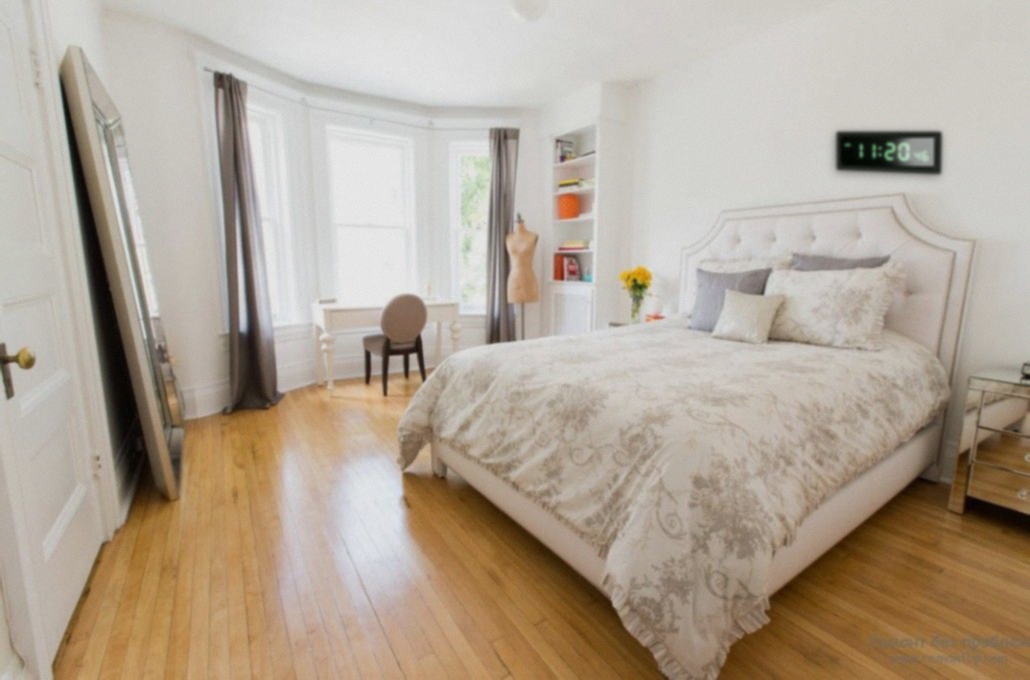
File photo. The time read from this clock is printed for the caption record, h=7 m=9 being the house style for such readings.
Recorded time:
h=11 m=20
